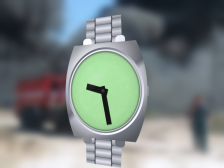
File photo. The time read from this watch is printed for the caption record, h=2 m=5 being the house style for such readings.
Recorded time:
h=9 m=28
